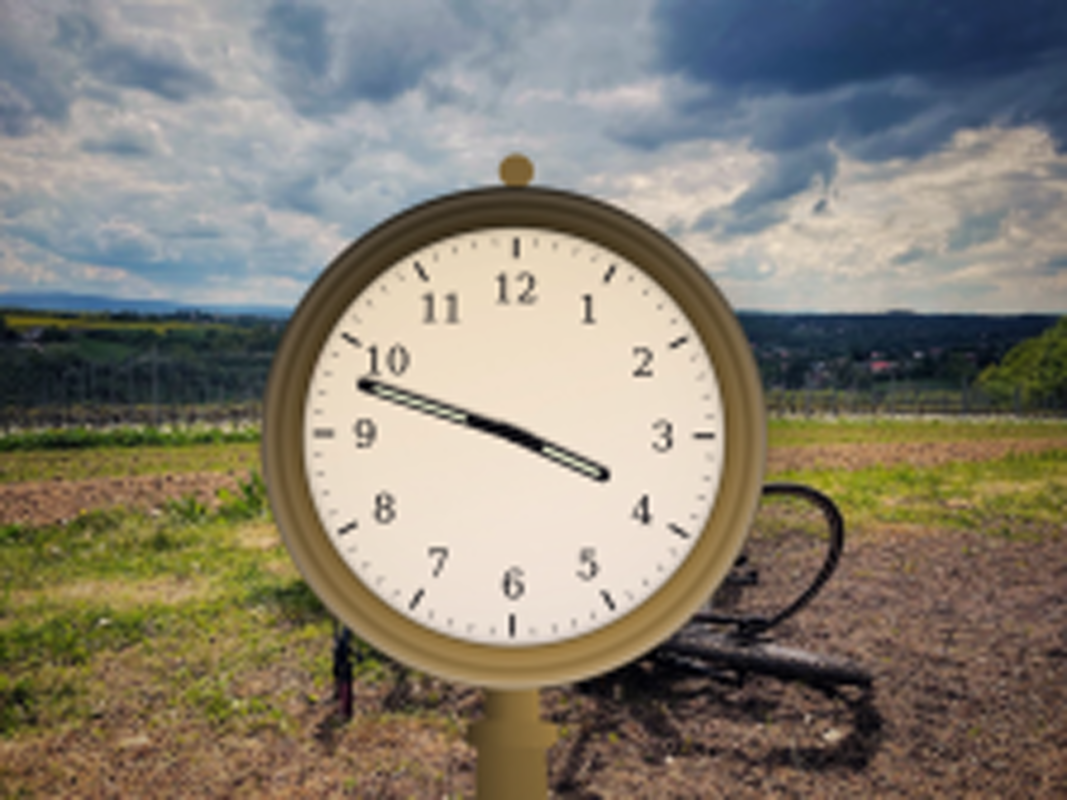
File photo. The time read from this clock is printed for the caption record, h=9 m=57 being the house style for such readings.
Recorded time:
h=3 m=48
